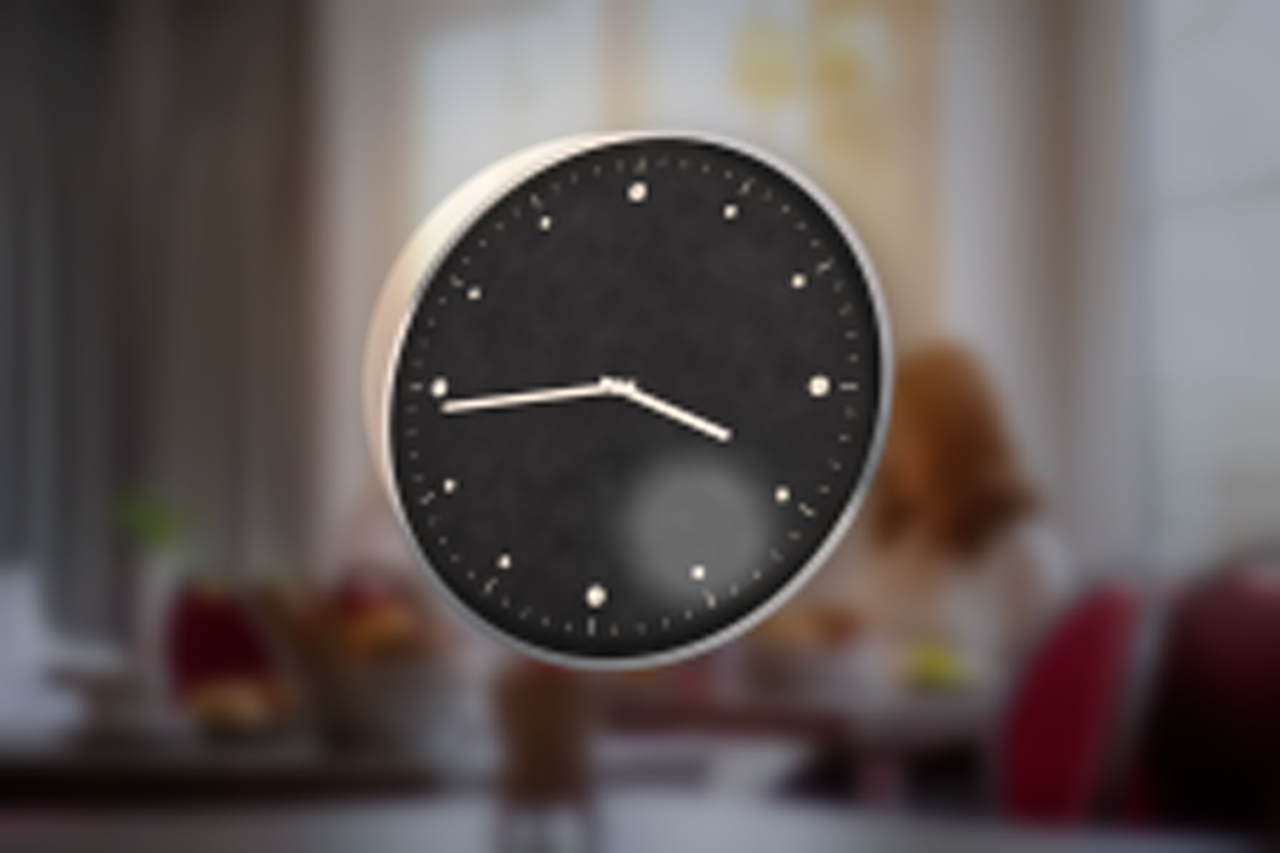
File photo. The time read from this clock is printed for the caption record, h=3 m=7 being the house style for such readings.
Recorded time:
h=3 m=44
